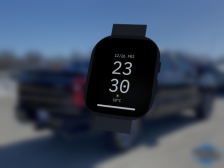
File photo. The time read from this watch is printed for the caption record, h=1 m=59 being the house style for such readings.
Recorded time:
h=23 m=30
